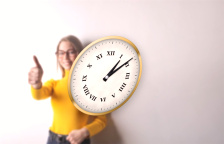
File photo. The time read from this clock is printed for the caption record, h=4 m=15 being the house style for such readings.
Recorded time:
h=1 m=9
